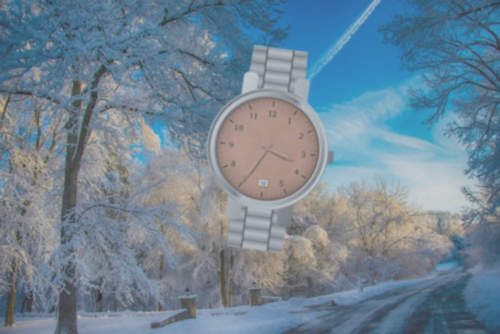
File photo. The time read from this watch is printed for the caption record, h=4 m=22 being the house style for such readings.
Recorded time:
h=3 m=35
